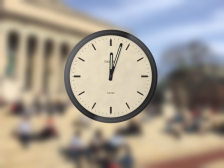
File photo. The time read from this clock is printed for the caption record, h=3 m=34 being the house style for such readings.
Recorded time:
h=12 m=3
